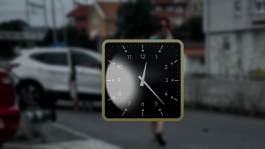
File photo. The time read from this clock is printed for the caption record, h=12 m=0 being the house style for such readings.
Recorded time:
h=12 m=23
